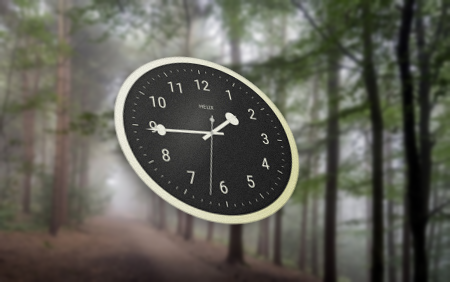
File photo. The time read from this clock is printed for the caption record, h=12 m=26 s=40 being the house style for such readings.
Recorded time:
h=1 m=44 s=32
